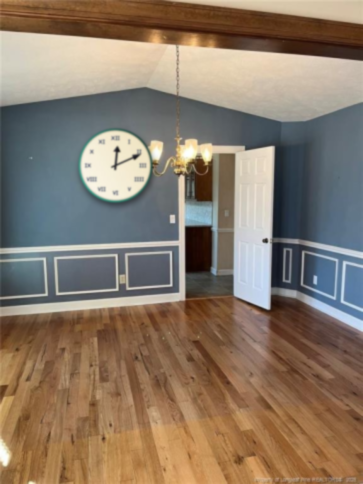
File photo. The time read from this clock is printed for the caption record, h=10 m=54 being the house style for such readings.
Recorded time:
h=12 m=11
